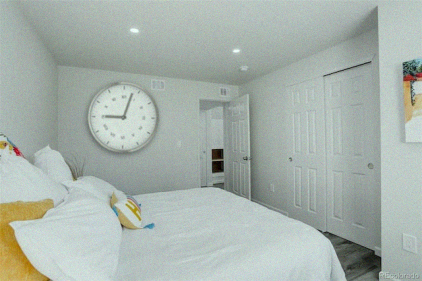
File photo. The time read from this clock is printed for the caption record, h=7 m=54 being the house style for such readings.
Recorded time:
h=9 m=3
